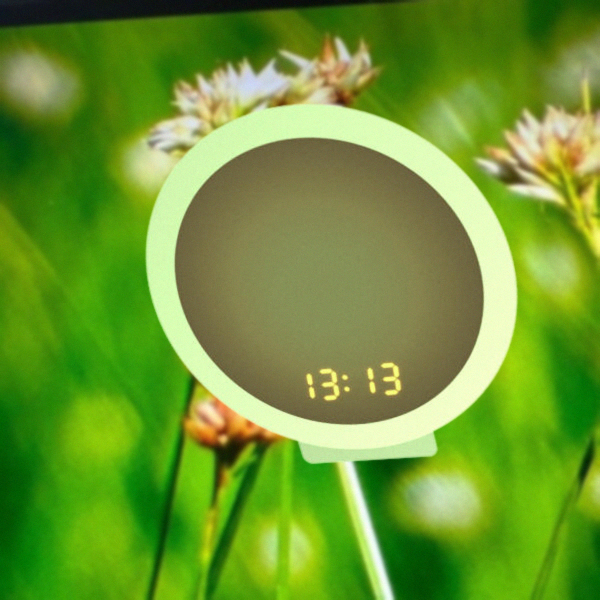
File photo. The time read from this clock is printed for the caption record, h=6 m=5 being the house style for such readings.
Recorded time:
h=13 m=13
